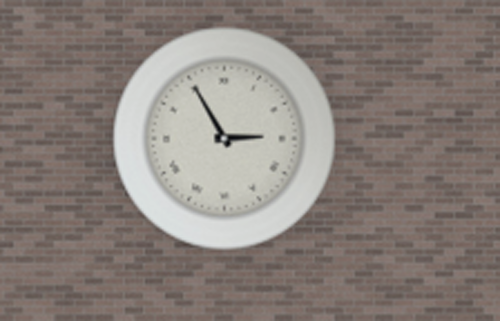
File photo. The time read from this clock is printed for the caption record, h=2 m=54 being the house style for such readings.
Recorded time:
h=2 m=55
